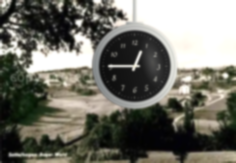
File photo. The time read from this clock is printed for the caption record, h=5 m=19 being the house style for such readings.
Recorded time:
h=12 m=45
